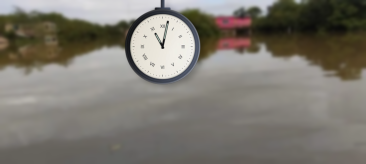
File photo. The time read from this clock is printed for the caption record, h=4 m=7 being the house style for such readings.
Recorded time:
h=11 m=2
